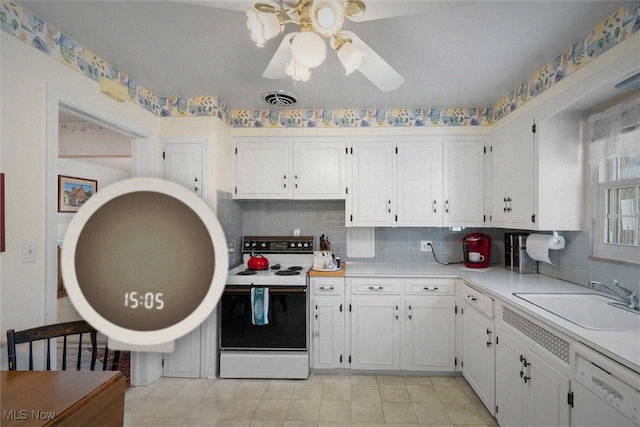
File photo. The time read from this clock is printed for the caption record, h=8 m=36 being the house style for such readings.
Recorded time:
h=15 m=5
